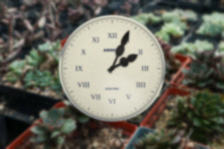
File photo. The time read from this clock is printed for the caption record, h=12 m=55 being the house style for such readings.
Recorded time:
h=2 m=4
